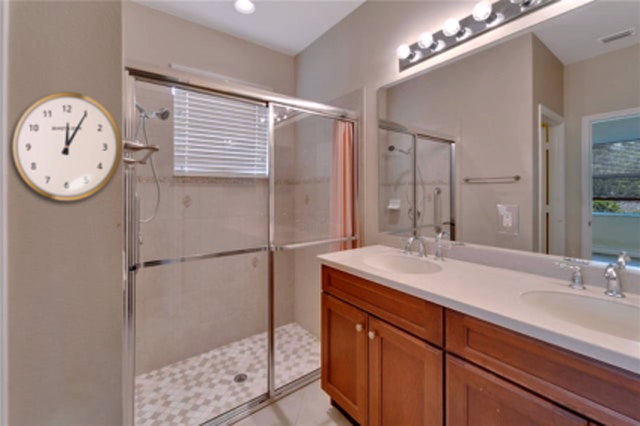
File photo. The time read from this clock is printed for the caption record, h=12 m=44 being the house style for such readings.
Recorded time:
h=12 m=5
